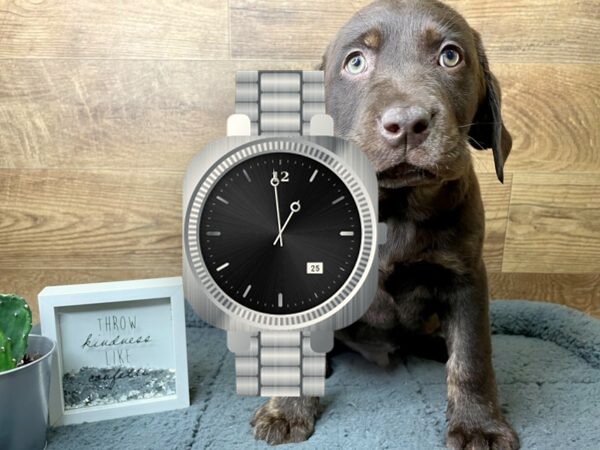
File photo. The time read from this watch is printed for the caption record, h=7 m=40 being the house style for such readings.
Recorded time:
h=12 m=59
